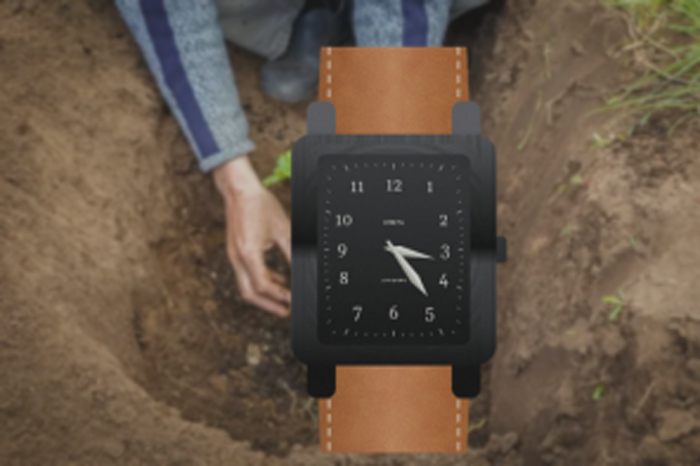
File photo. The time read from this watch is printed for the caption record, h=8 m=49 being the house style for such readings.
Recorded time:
h=3 m=24
